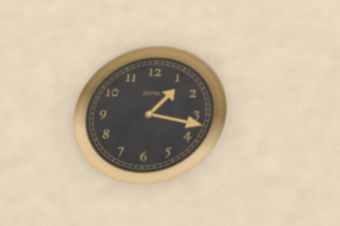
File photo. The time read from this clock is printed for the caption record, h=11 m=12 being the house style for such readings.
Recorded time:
h=1 m=17
